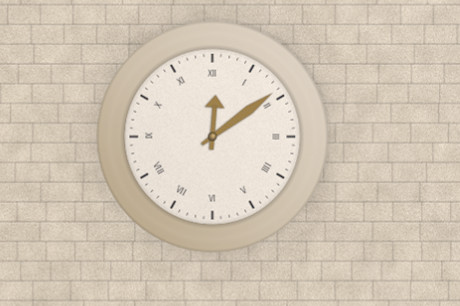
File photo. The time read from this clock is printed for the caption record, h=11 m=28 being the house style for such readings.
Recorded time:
h=12 m=9
